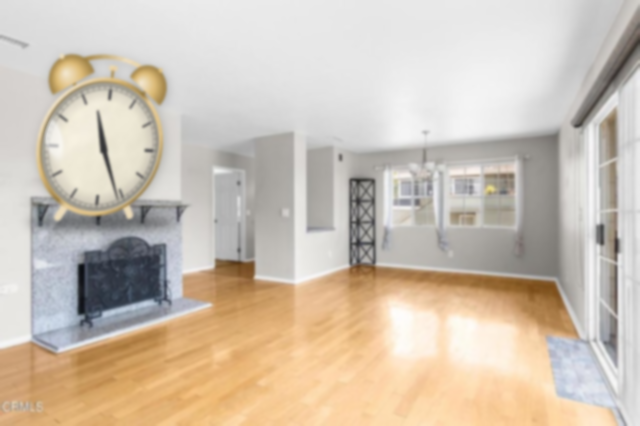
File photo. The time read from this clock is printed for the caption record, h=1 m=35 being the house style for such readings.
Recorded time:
h=11 m=26
